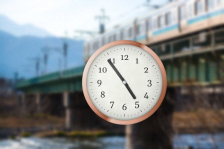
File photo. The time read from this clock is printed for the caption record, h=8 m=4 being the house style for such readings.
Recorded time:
h=4 m=54
